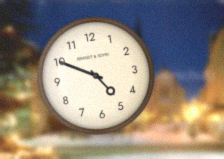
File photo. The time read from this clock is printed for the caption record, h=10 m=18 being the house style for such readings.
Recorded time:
h=4 m=50
